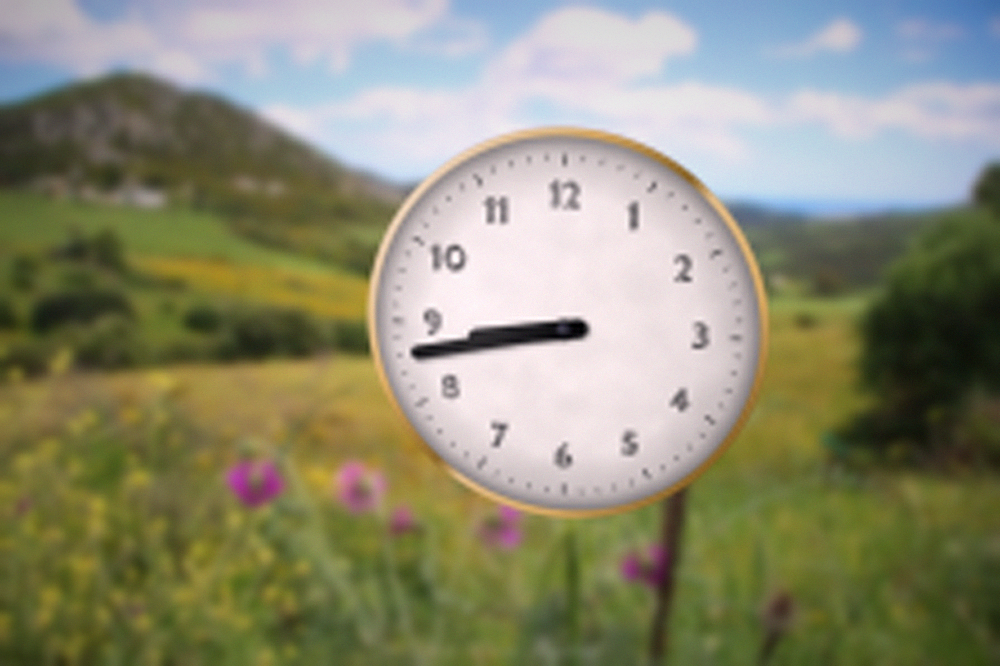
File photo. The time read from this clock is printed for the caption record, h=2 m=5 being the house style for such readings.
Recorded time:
h=8 m=43
